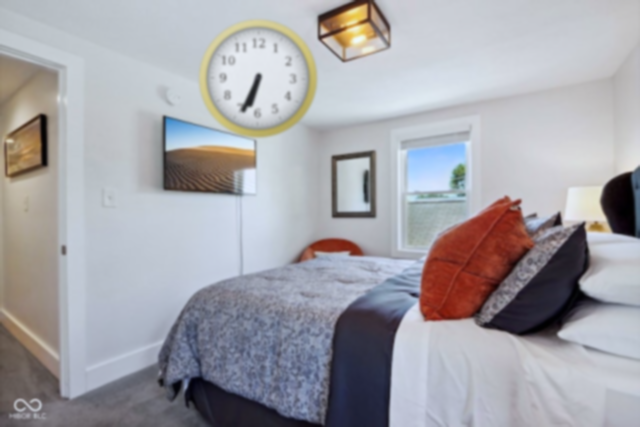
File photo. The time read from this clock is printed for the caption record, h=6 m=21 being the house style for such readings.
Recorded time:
h=6 m=34
